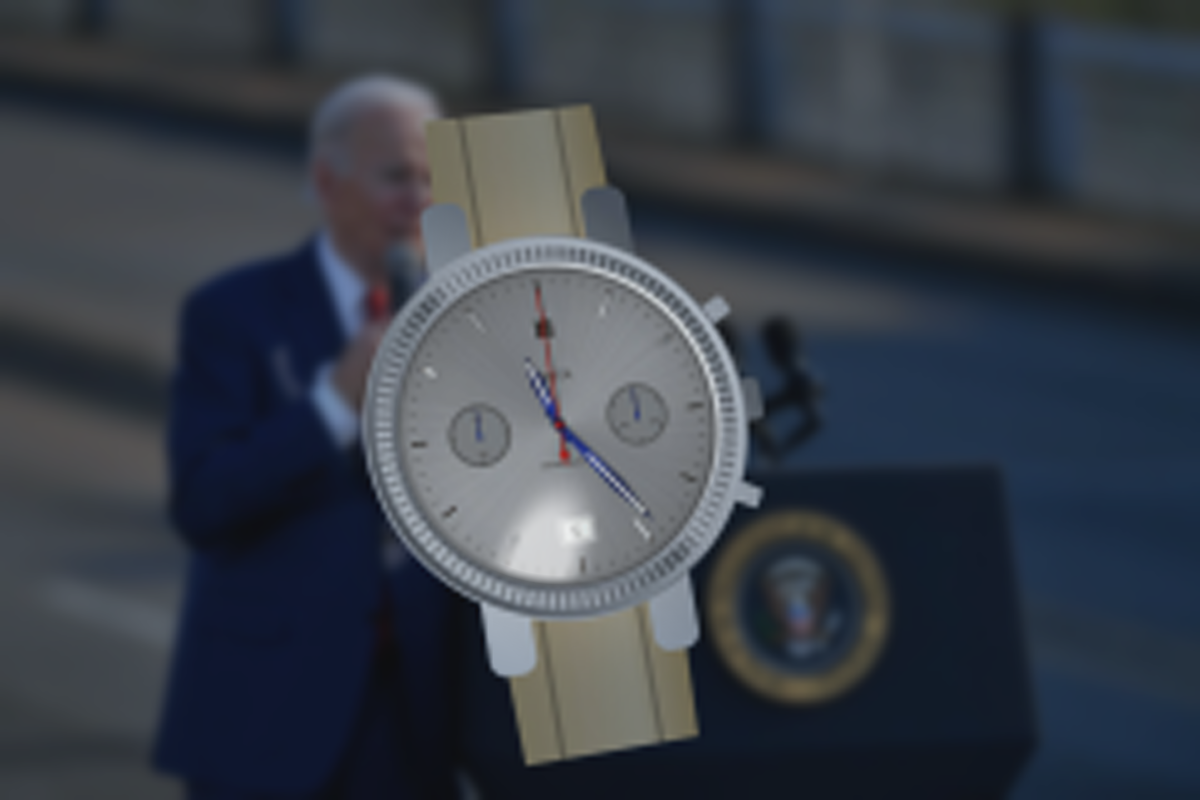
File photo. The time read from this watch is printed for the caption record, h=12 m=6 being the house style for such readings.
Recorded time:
h=11 m=24
